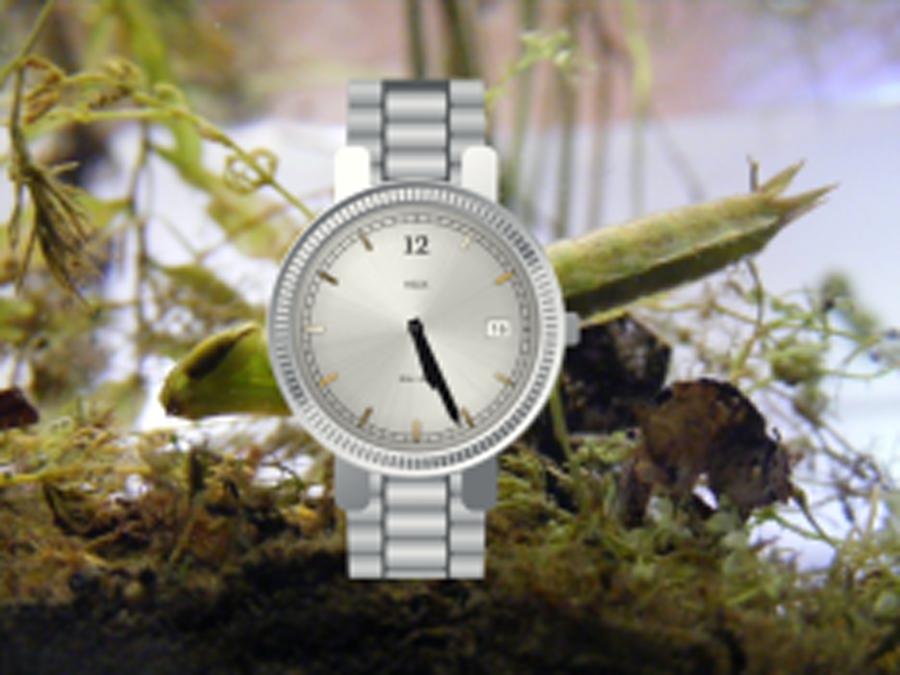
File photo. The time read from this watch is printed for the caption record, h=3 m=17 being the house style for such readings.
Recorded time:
h=5 m=26
